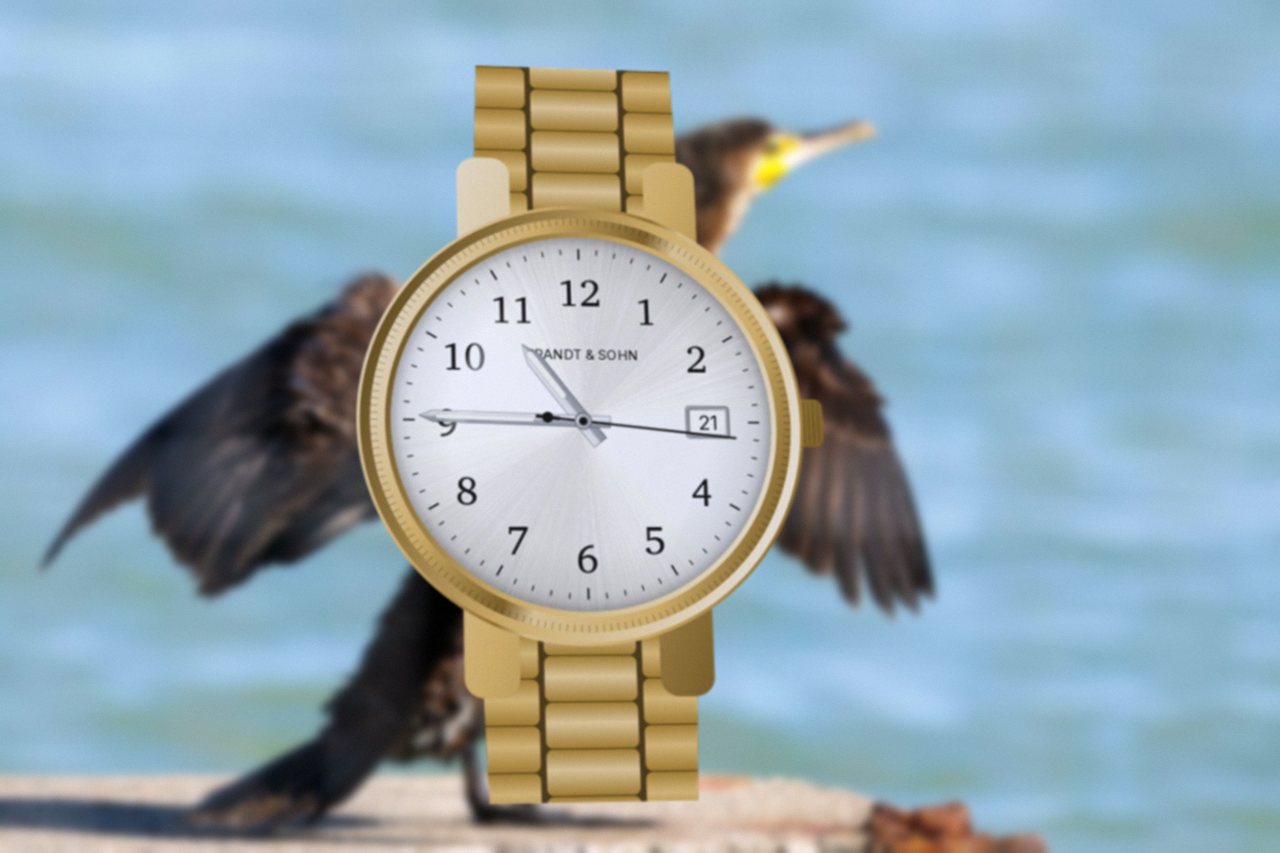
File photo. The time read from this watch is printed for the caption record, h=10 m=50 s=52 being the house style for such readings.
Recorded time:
h=10 m=45 s=16
